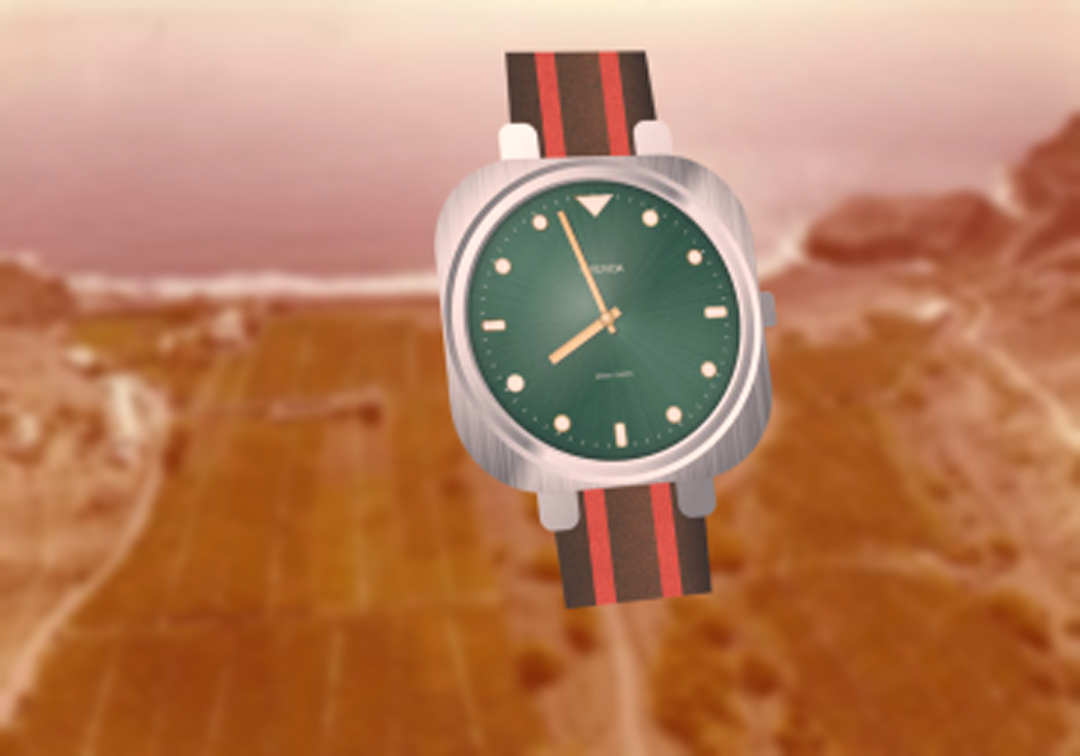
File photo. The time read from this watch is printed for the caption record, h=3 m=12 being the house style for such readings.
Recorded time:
h=7 m=57
